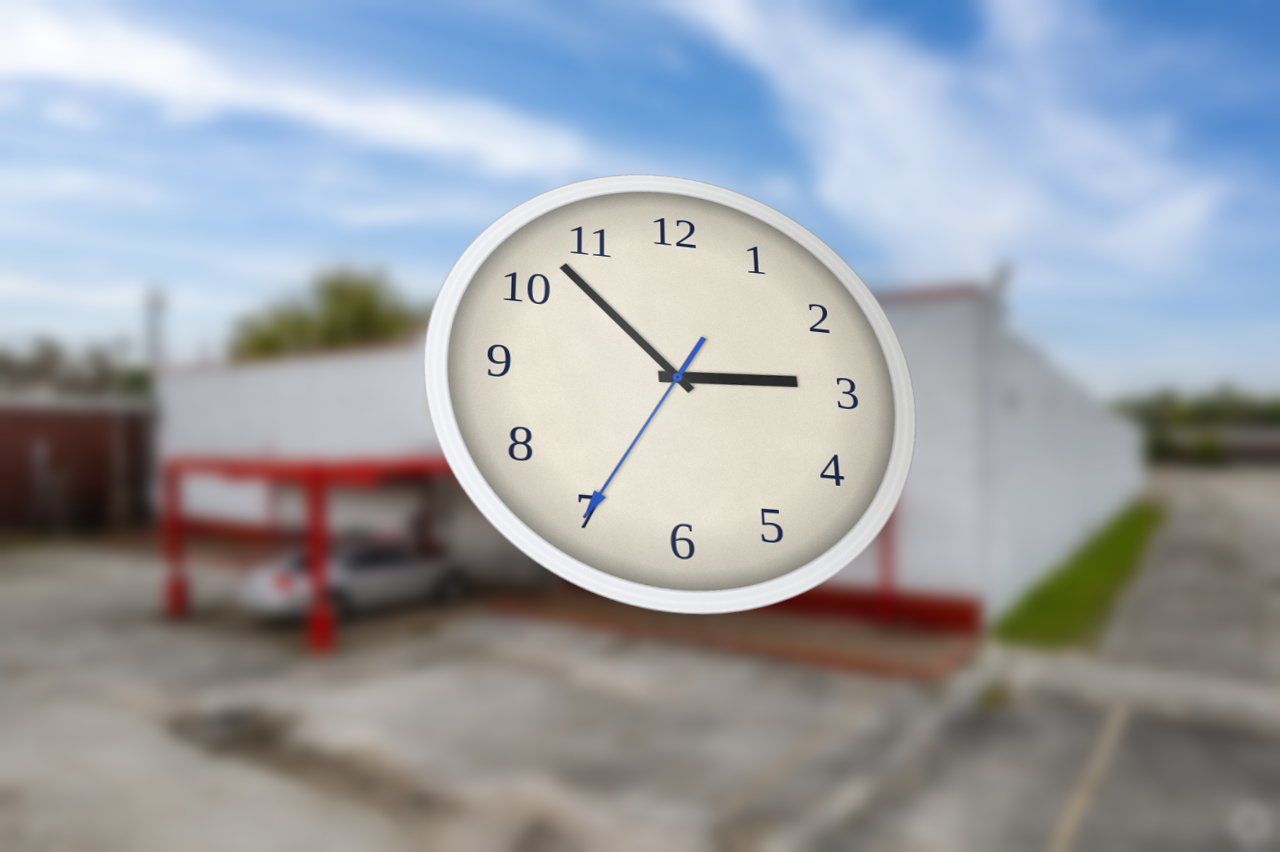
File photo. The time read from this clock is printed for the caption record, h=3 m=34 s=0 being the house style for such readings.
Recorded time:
h=2 m=52 s=35
